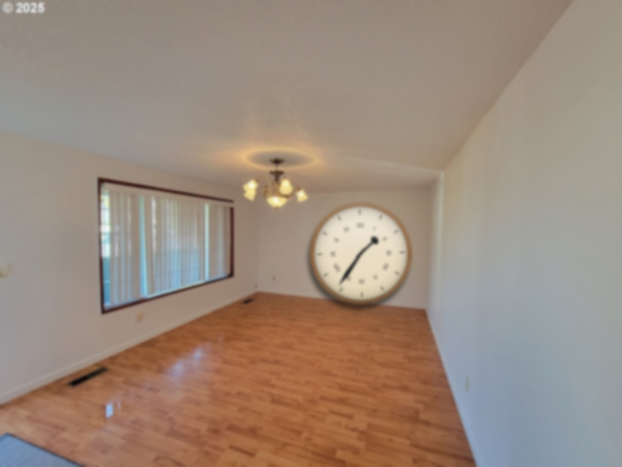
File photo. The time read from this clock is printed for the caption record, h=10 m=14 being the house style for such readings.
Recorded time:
h=1 m=36
